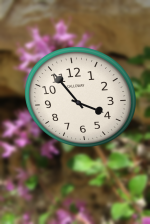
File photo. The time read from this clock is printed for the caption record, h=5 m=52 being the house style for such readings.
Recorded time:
h=3 m=55
